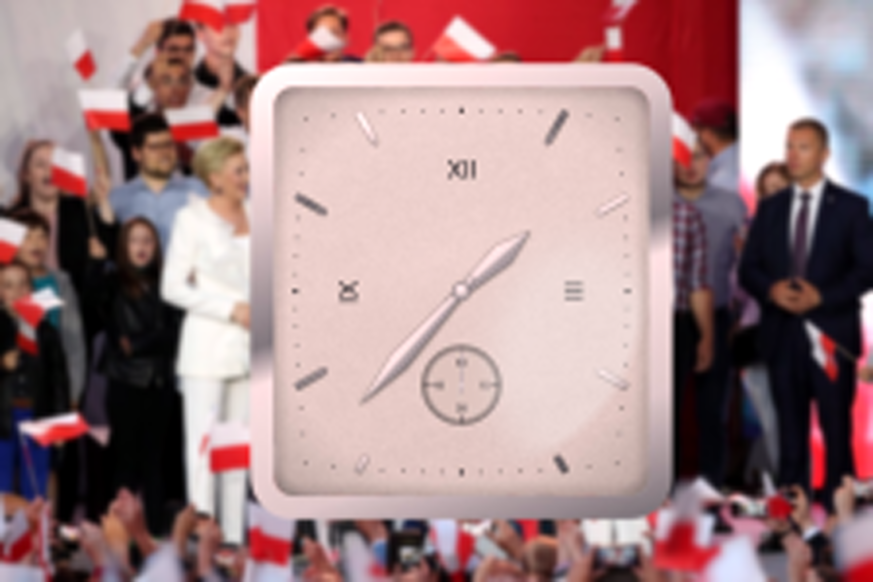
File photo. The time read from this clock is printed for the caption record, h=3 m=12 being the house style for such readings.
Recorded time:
h=1 m=37
